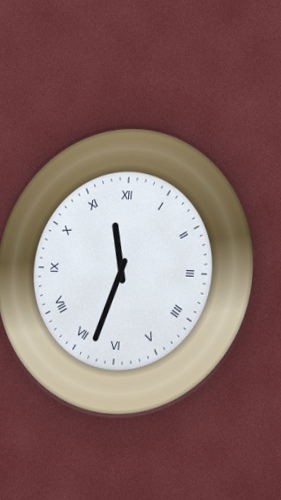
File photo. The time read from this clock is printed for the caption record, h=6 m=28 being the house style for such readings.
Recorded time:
h=11 m=33
